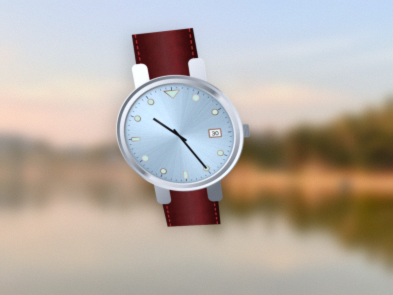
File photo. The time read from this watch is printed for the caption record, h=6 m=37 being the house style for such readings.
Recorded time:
h=10 m=25
